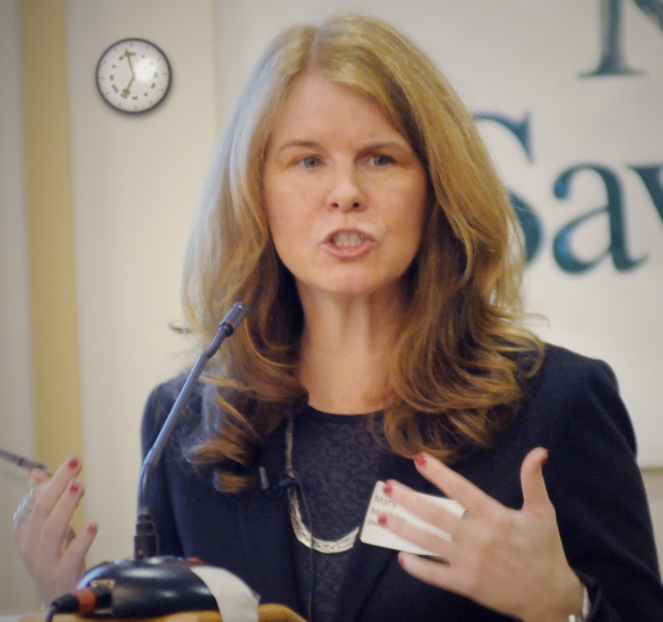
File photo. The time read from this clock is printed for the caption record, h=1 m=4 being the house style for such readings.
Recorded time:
h=6 m=58
